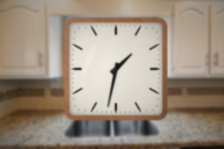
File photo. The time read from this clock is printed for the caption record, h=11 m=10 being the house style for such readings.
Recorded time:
h=1 m=32
